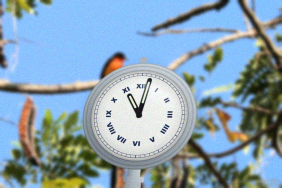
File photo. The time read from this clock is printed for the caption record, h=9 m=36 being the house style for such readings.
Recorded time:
h=11 m=2
